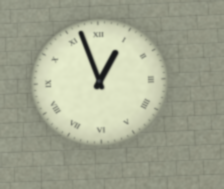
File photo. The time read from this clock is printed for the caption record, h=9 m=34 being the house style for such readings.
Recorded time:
h=12 m=57
